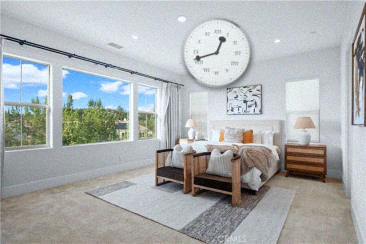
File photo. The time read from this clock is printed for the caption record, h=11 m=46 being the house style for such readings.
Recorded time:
h=12 m=42
